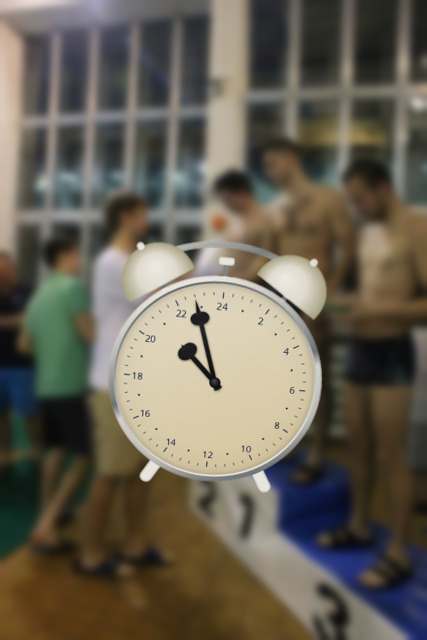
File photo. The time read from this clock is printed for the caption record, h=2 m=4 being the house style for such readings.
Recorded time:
h=20 m=57
